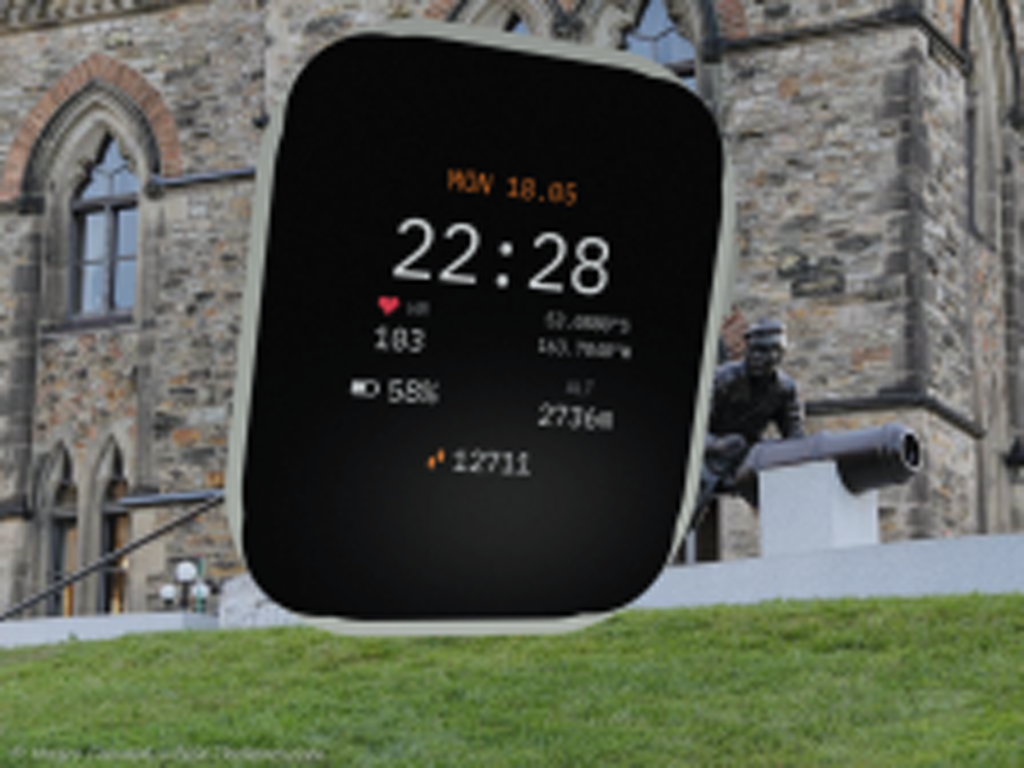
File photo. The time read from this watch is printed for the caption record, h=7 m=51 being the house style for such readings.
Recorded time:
h=22 m=28
